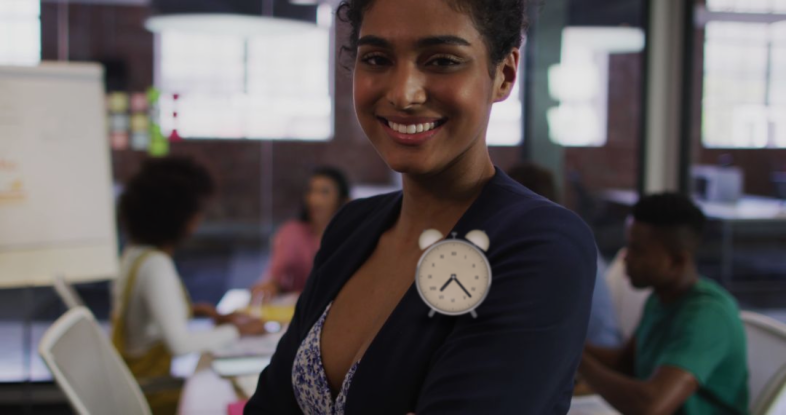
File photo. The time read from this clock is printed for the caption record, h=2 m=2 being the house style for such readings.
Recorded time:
h=7 m=23
